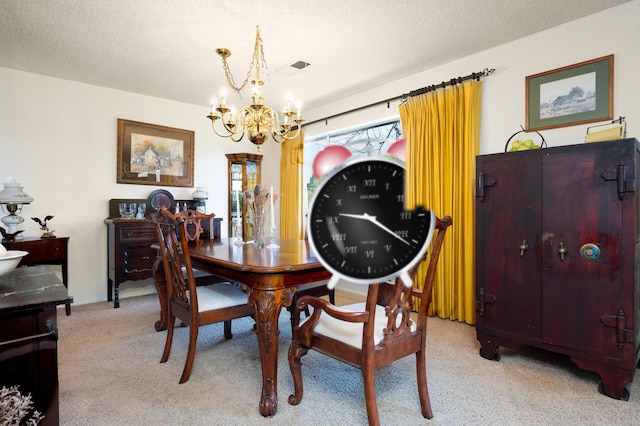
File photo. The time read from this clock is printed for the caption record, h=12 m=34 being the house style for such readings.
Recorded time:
h=9 m=21
